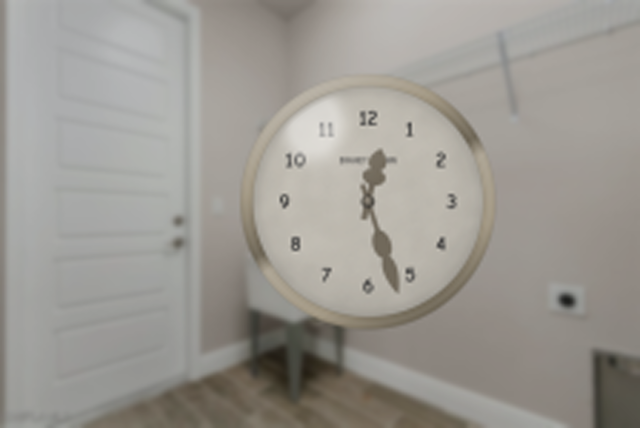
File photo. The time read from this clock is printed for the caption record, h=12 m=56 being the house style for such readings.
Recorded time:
h=12 m=27
